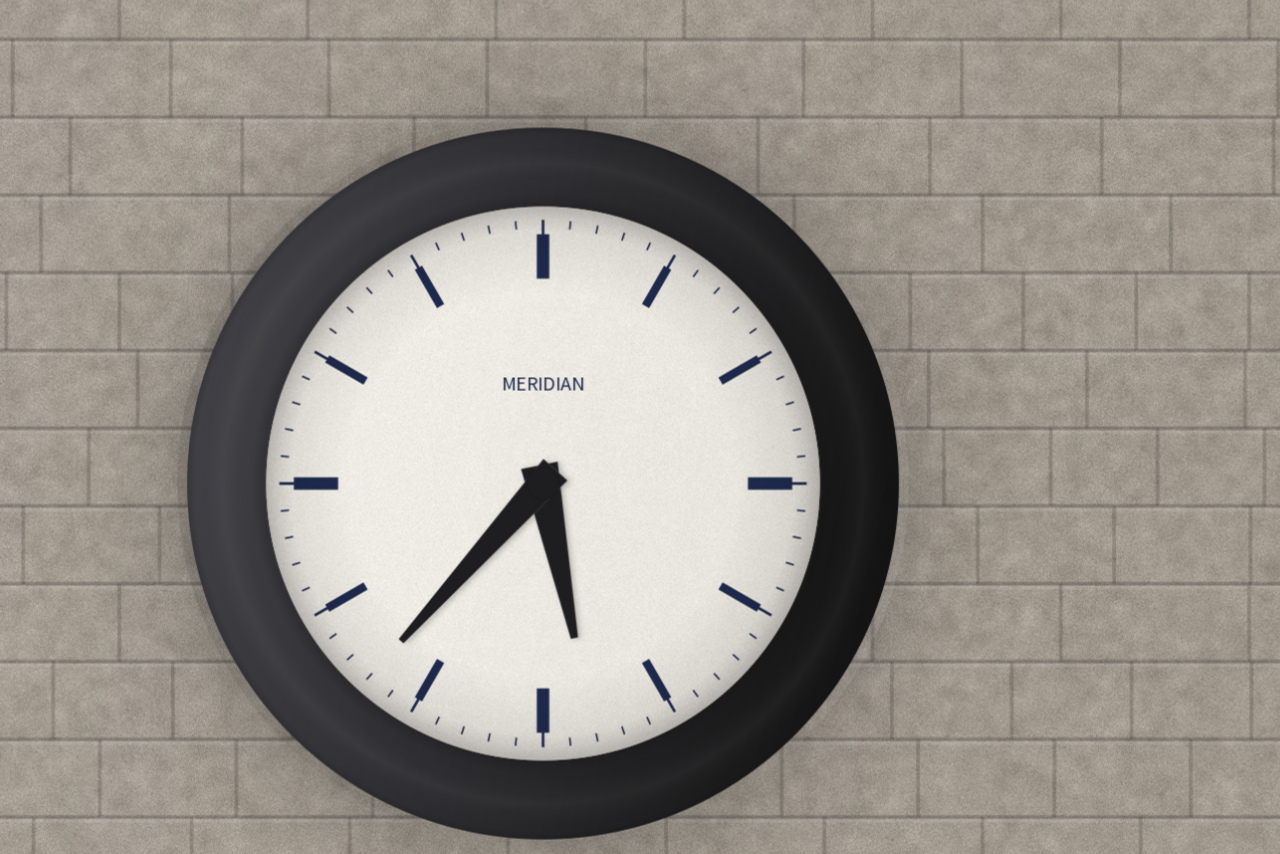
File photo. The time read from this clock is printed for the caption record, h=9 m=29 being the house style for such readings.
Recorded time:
h=5 m=37
